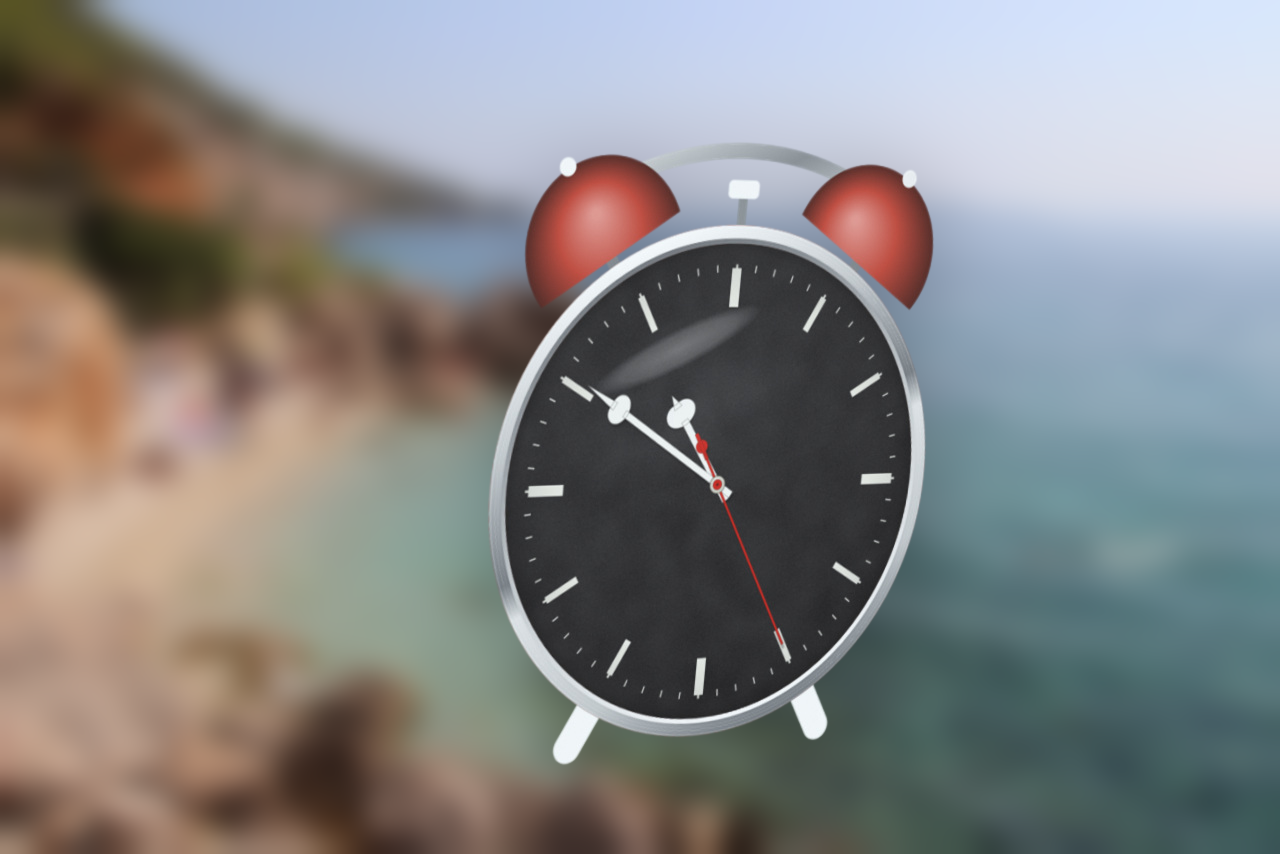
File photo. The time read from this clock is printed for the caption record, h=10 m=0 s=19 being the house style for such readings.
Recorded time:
h=10 m=50 s=25
